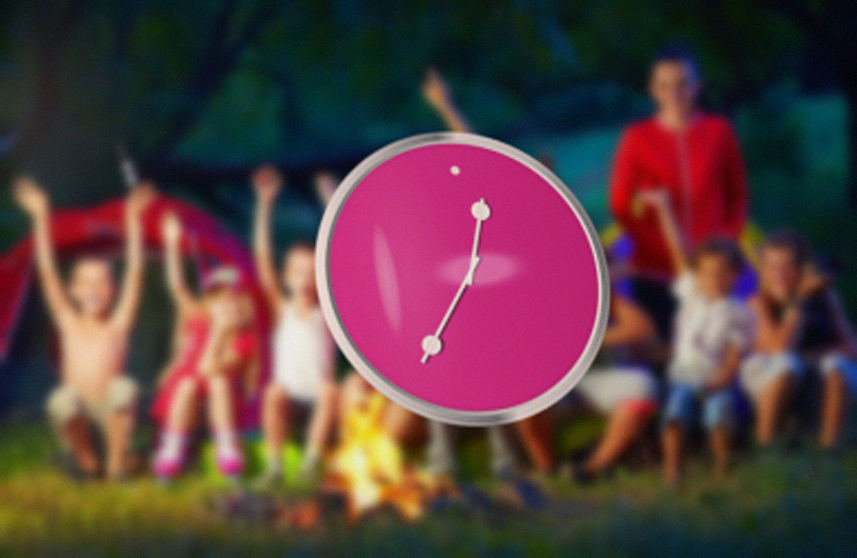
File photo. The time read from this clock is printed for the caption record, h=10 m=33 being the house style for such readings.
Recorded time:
h=12 m=36
